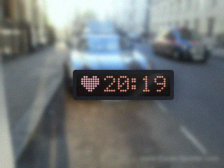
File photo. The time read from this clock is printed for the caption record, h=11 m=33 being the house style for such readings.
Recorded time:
h=20 m=19
